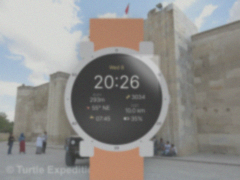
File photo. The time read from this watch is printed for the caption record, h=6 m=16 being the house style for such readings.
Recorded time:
h=20 m=26
